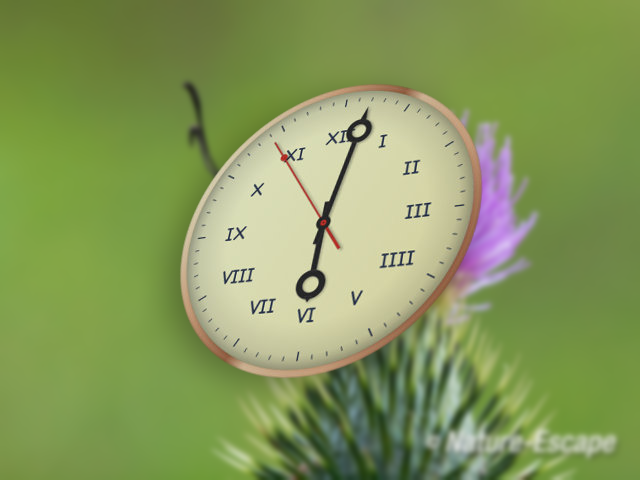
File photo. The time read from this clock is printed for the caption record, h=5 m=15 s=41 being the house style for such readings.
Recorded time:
h=6 m=1 s=54
